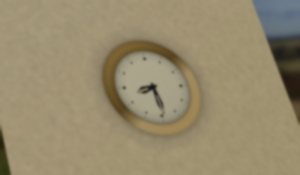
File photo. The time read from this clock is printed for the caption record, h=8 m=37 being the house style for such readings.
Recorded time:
h=8 m=29
